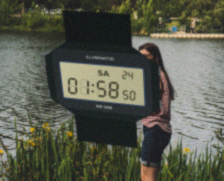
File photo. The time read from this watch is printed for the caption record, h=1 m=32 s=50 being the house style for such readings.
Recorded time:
h=1 m=58 s=50
